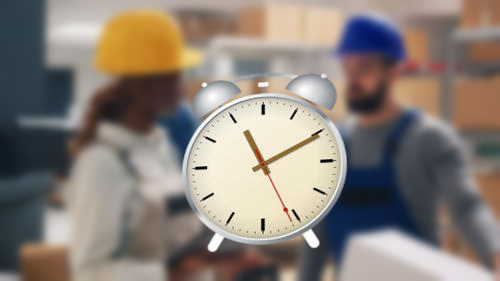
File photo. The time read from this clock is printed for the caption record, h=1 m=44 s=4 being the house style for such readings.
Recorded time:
h=11 m=10 s=26
